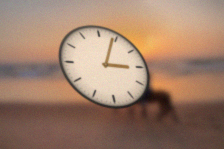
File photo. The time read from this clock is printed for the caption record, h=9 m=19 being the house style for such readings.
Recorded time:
h=3 m=4
